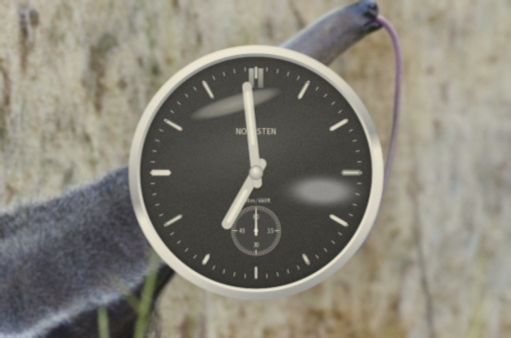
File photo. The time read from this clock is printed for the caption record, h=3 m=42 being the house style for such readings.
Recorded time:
h=6 m=59
